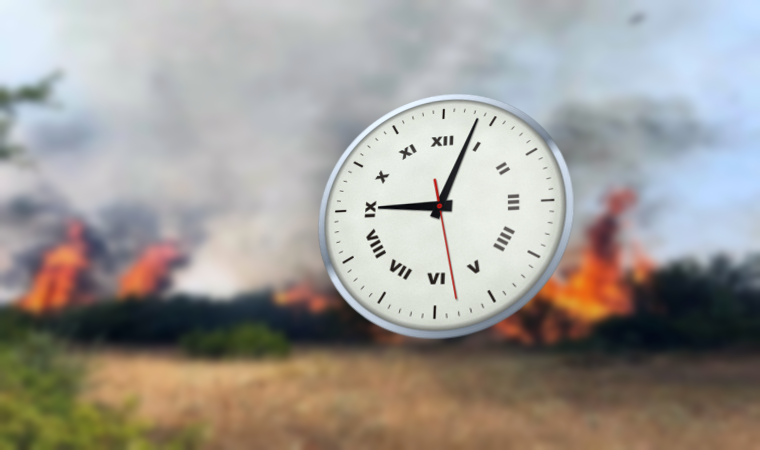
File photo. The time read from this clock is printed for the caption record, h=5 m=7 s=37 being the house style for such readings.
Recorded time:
h=9 m=3 s=28
